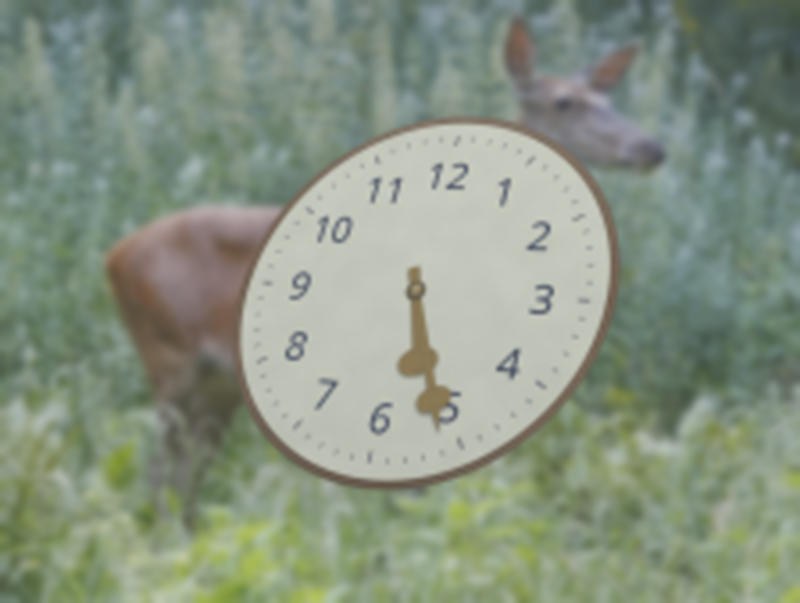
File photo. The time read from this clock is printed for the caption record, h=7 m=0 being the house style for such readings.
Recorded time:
h=5 m=26
